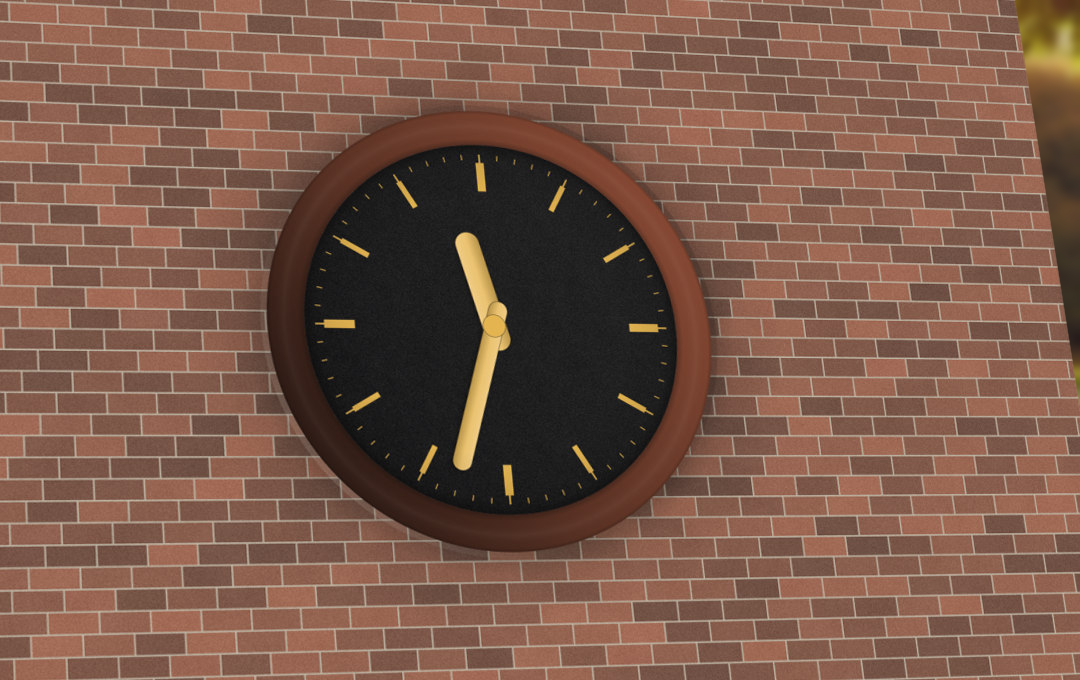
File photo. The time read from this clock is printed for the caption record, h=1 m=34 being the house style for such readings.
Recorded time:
h=11 m=33
